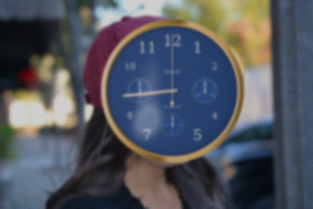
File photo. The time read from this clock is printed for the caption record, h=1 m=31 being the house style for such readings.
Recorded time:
h=8 m=44
